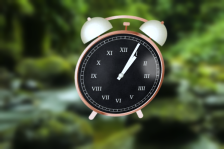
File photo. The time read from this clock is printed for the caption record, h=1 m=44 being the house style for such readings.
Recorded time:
h=1 m=4
